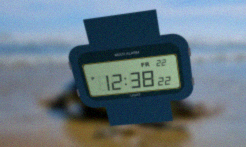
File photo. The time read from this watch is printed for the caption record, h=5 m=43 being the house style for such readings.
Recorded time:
h=12 m=38
